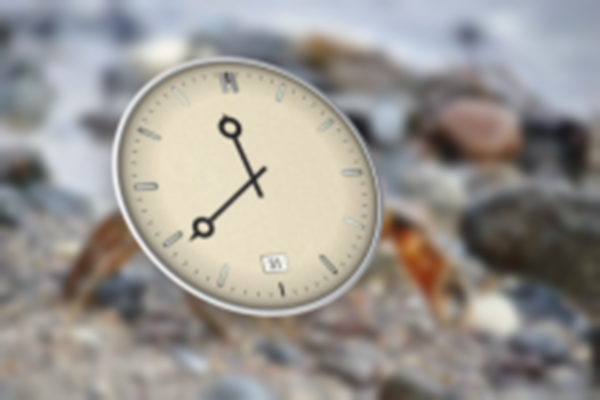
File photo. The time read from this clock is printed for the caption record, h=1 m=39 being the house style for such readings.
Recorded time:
h=11 m=39
